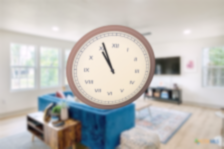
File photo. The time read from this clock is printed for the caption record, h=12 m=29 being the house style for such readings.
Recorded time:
h=10 m=56
